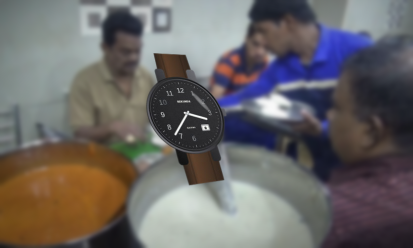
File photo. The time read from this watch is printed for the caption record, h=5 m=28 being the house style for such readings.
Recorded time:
h=3 m=37
